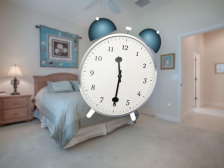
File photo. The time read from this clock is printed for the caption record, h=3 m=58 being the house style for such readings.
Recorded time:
h=11 m=30
